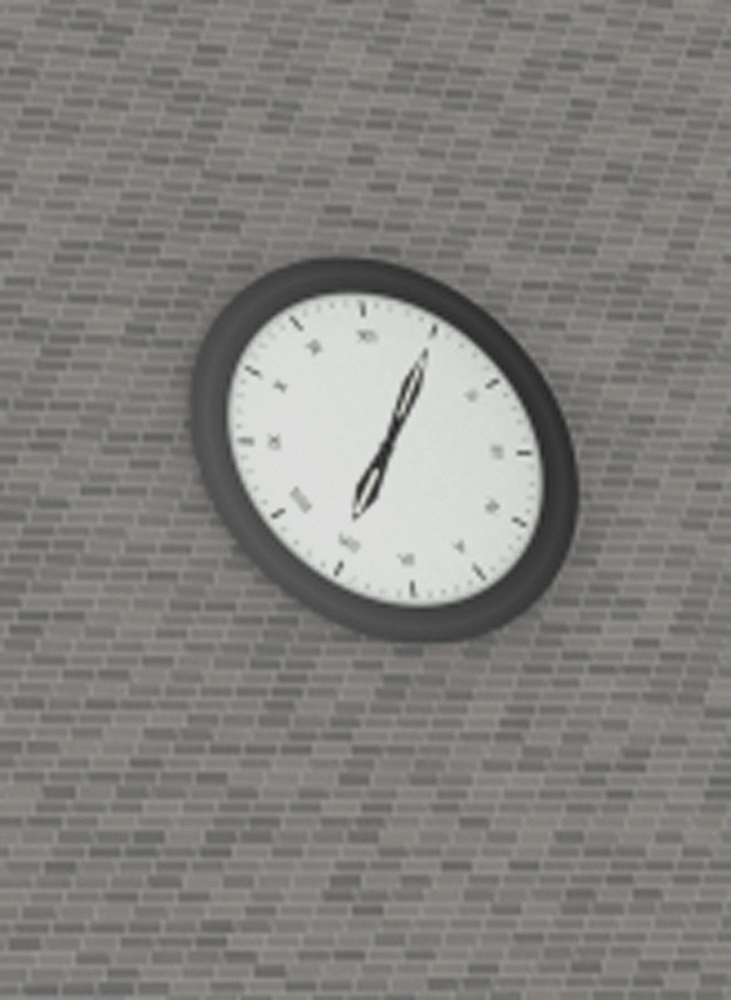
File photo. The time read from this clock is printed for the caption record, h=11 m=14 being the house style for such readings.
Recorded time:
h=7 m=5
